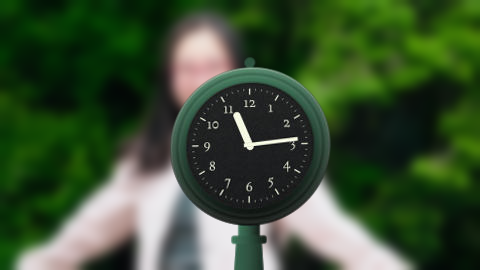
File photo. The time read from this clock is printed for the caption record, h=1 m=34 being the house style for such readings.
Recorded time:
h=11 m=14
